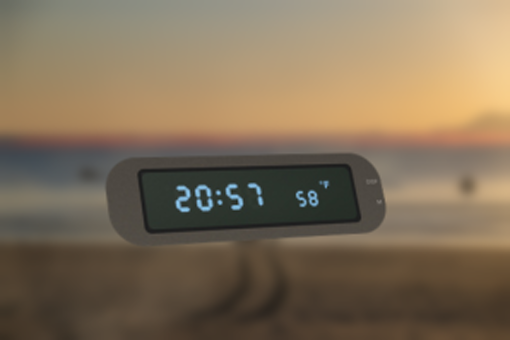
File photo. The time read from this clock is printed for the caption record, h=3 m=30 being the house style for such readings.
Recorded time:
h=20 m=57
